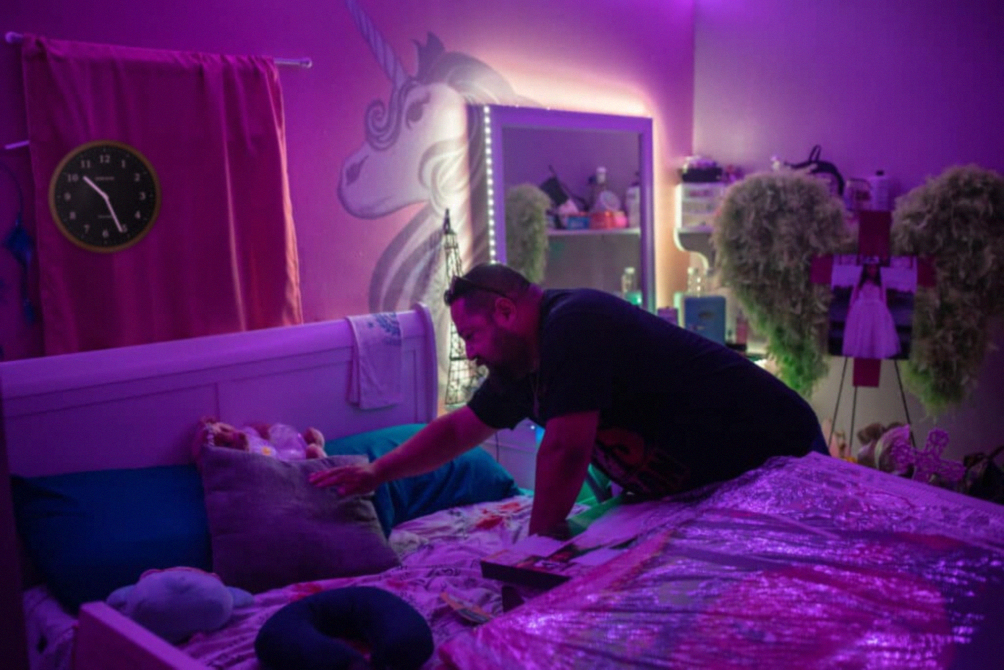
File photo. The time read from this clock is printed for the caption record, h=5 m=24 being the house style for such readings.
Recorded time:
h=10 m=26
